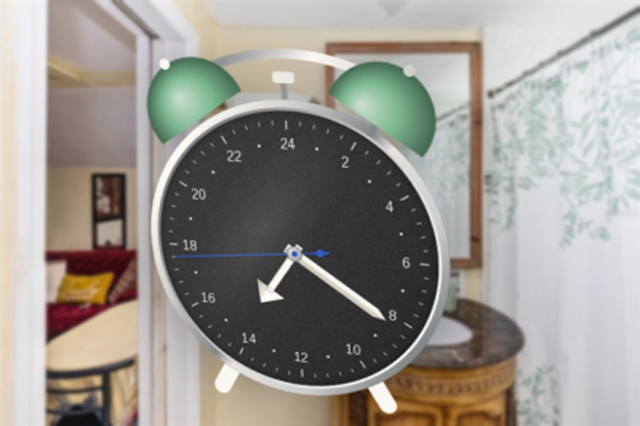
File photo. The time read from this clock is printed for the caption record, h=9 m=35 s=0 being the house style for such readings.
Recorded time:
h=14 m=20 s=44
